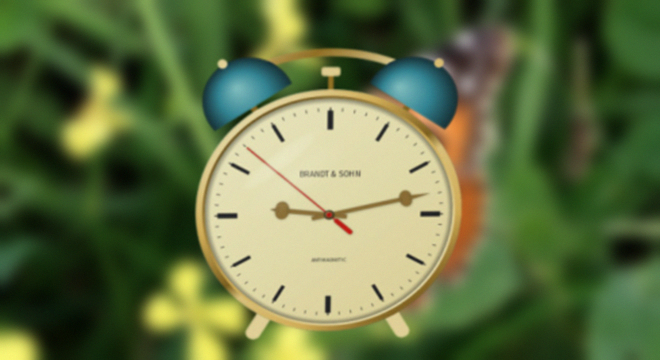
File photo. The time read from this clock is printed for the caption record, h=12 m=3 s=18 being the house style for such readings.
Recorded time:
h=9 m=12 s=52
